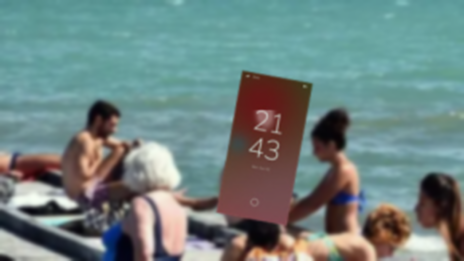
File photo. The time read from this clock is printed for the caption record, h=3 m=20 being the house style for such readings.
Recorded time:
h=21 m=43
